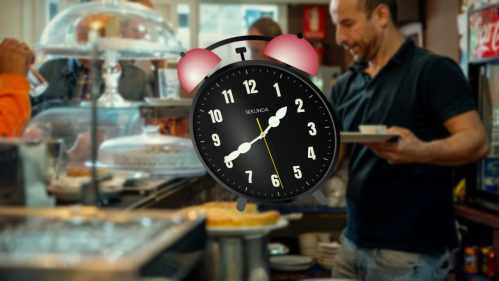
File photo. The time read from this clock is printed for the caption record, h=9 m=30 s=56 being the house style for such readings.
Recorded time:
h=1 m=40 s=29
